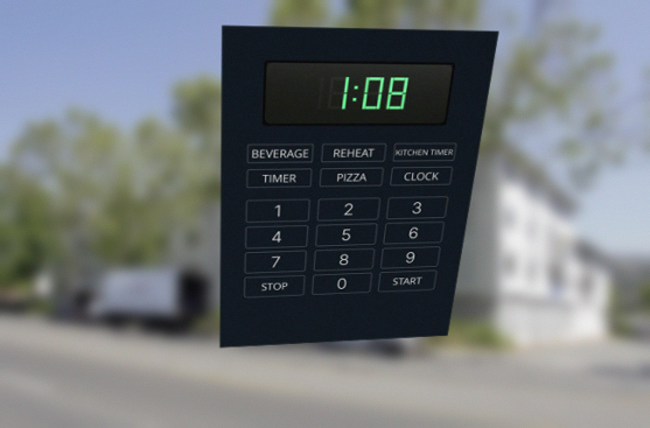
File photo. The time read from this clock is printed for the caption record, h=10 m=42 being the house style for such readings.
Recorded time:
h=1 m=8
